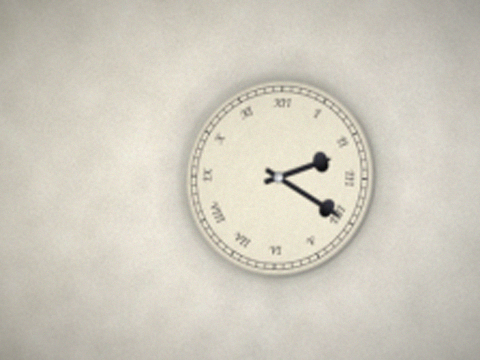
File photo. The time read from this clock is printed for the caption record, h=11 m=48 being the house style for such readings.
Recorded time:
h=2 m=20
